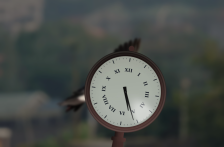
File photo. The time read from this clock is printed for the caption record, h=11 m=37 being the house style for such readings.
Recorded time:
h=5 m=26
